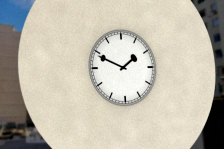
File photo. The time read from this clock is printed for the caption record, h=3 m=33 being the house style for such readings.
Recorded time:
h=1 m=49
